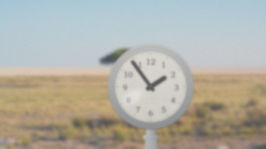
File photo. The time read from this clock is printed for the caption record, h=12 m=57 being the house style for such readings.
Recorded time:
h=1 m=54
